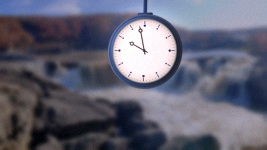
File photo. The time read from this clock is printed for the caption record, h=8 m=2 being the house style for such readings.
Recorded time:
h=9 m=58
